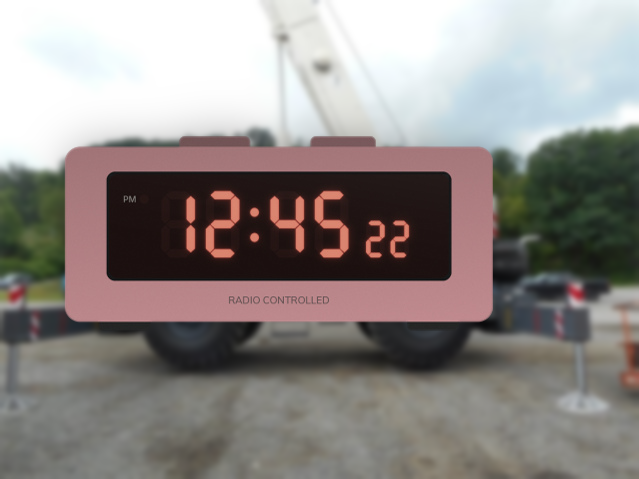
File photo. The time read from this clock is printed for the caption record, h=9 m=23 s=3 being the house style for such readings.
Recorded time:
h=12 m=45 s=22
